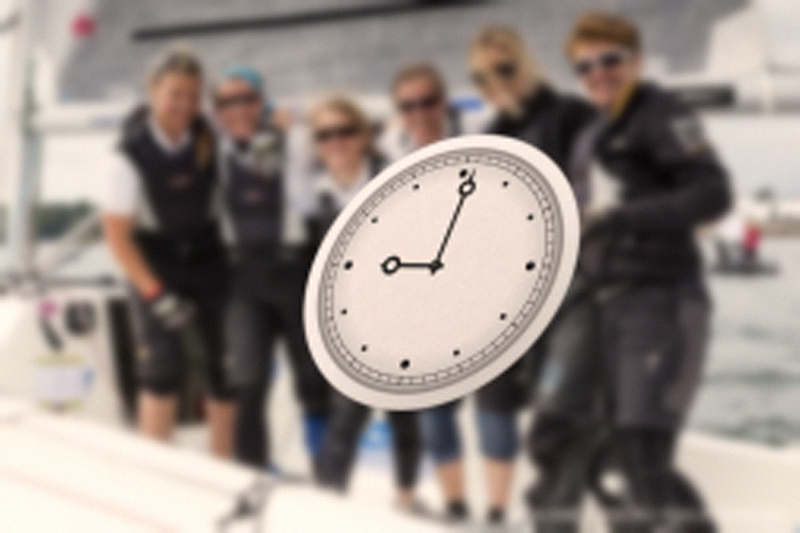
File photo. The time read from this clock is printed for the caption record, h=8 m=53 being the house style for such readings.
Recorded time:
h=9 m=1
